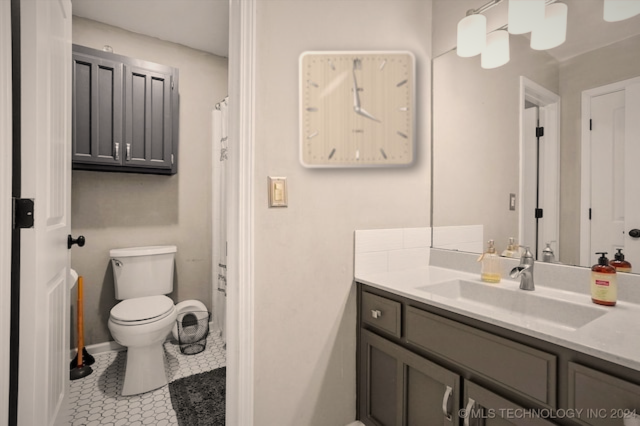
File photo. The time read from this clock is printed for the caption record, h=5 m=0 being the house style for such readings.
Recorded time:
h=3 m=59
